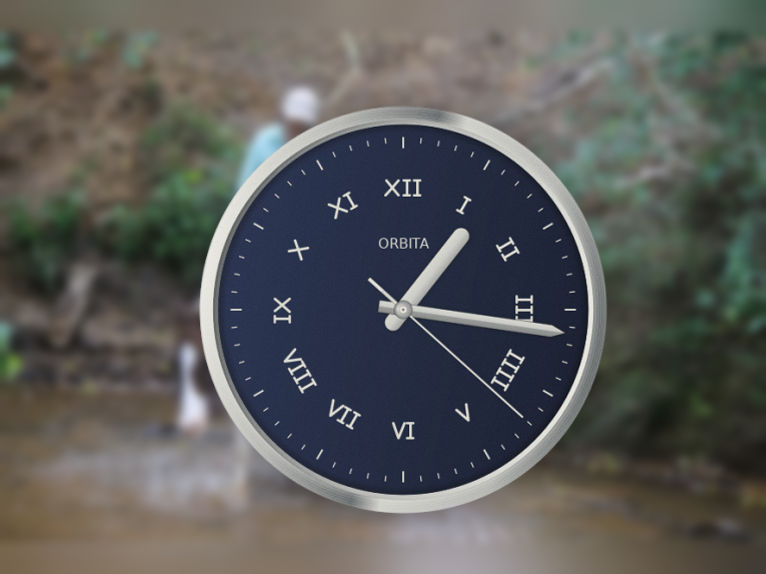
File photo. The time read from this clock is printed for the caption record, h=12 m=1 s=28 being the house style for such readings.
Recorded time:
h=1 m=16 s=22
